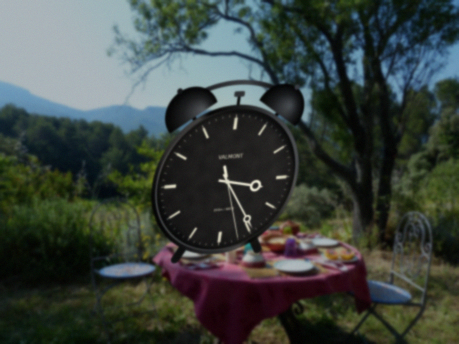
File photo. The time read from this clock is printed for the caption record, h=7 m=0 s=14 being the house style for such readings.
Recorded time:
h=3 m=24 s=27
